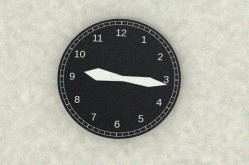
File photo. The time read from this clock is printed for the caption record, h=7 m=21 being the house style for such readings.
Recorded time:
h=9 m=16
